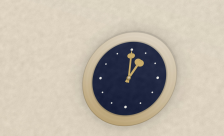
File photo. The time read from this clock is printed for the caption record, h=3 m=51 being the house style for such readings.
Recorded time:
h=1 m=0
